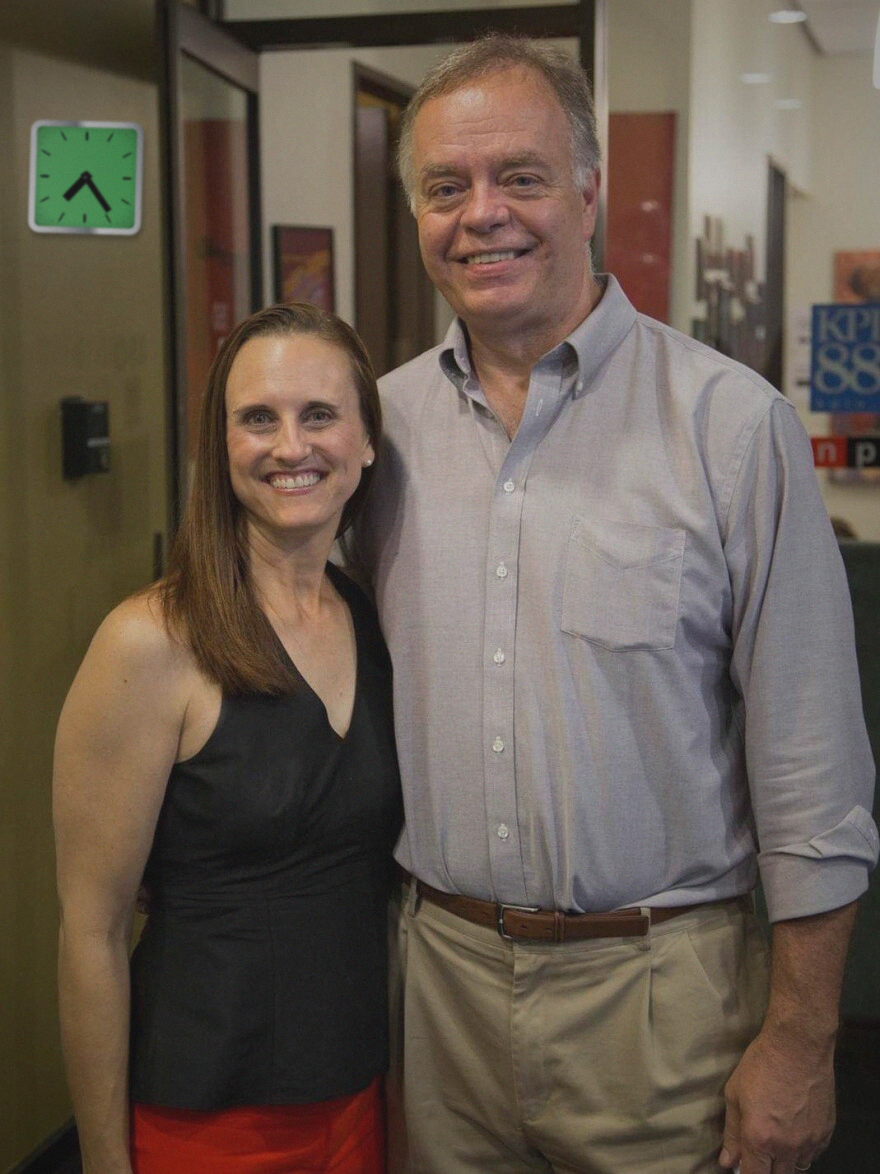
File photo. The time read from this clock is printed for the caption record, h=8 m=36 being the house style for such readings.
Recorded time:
h=7 m=24
